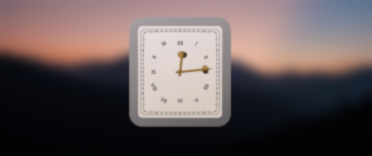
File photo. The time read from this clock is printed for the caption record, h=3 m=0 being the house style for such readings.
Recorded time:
h=12 m=14
